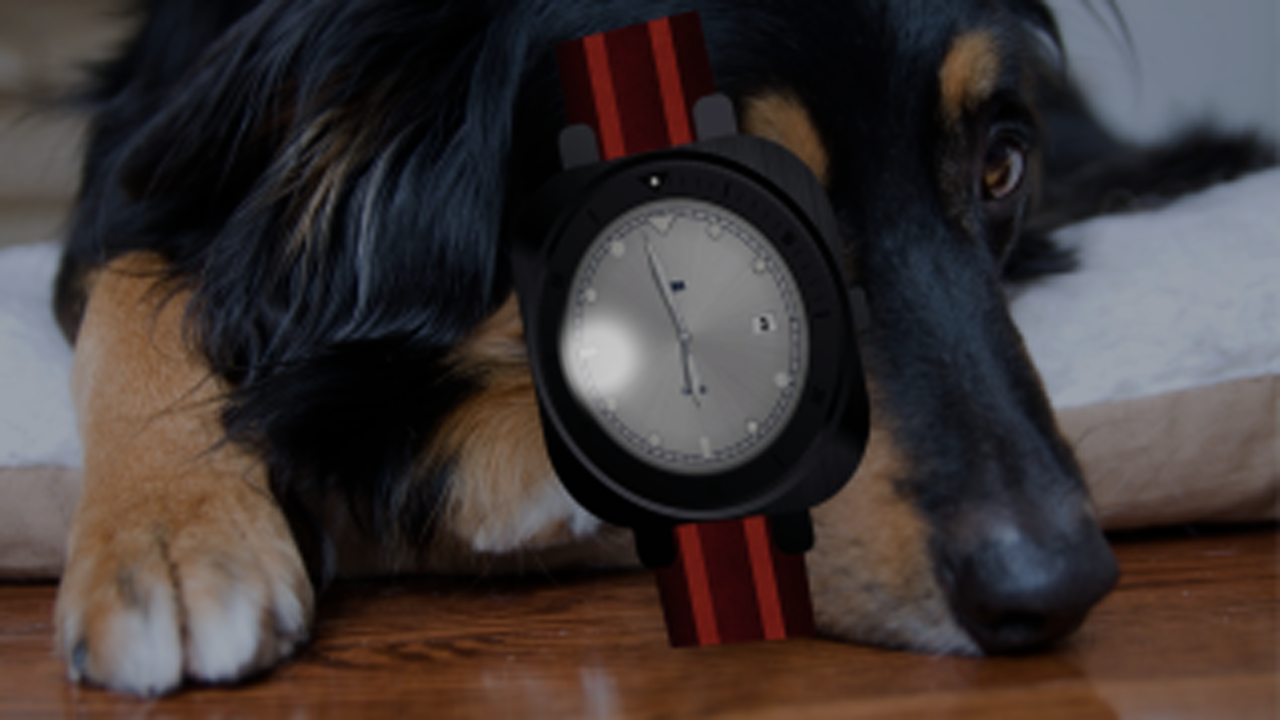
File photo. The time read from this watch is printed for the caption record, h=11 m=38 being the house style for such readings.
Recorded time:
h=5 m=58
